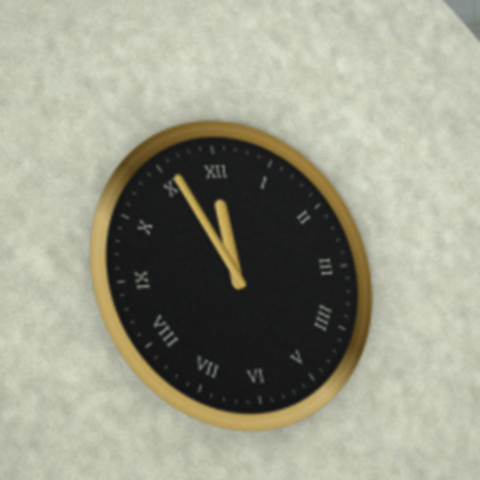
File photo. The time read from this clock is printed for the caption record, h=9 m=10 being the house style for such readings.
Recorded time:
h=11 m=56
